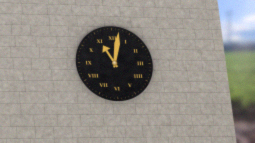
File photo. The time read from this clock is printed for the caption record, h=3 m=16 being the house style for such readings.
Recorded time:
h=11 m=2
